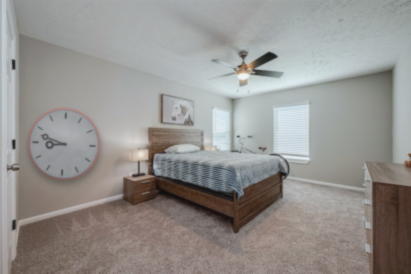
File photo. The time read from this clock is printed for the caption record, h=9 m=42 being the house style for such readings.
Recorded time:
h=8 m=48
